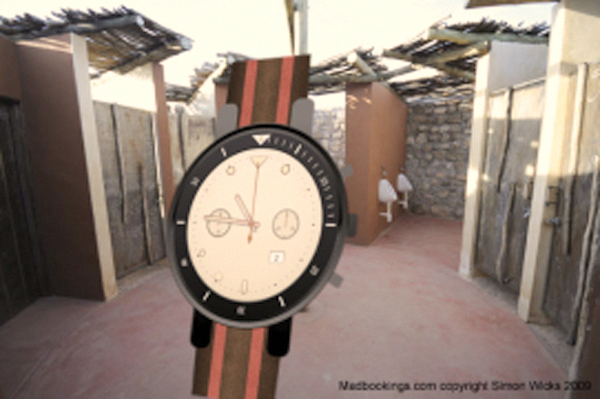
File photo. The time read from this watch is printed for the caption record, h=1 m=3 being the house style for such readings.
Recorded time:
h=10 m=46
